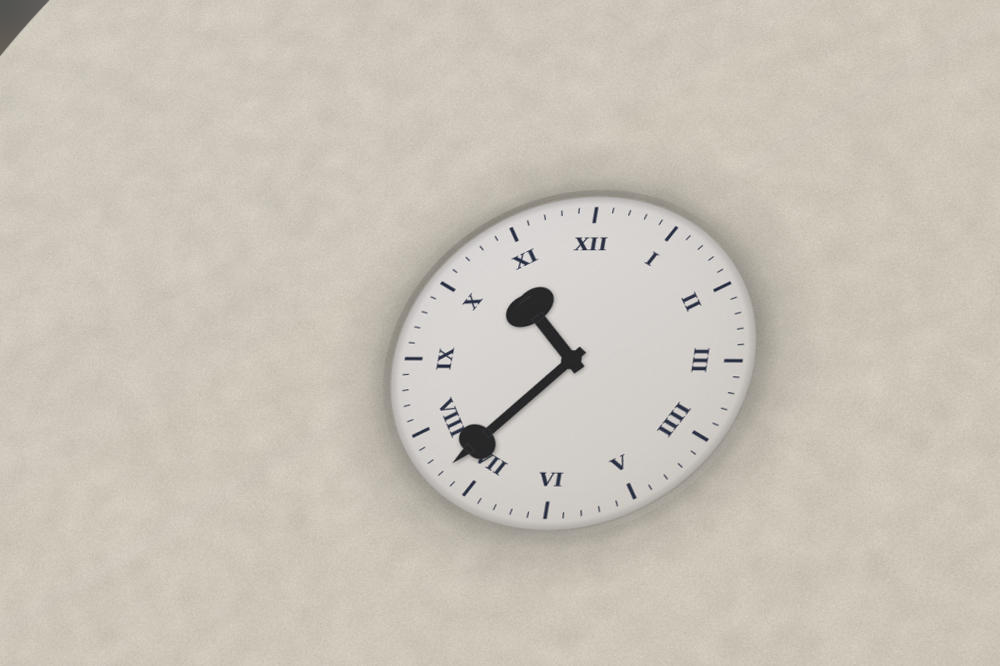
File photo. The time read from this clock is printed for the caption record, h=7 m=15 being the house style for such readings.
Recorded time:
h=10 m=37
